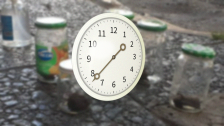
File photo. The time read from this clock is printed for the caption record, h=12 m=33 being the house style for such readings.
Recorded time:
h=1 m=38
